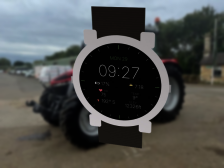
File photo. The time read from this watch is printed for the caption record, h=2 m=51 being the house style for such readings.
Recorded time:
h=9 m=27
